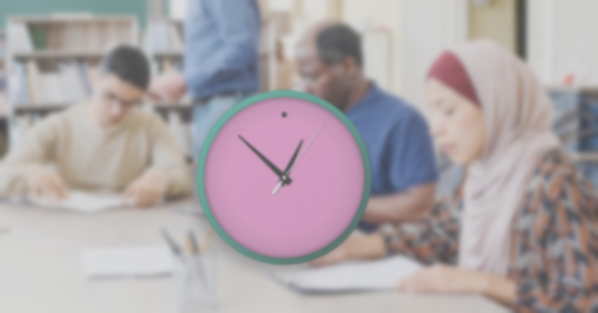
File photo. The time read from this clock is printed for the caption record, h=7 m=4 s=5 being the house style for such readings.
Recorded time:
h=12 m=52 s=6
